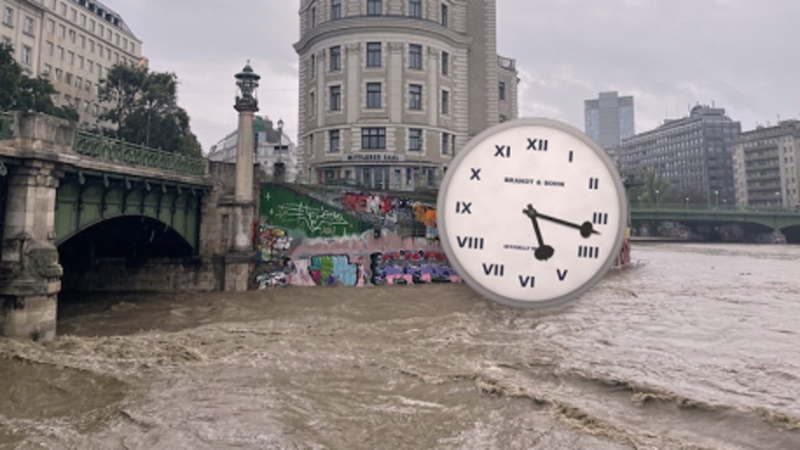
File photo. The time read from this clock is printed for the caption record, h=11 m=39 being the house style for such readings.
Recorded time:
h=5 m=17
